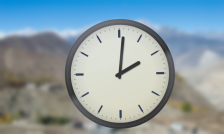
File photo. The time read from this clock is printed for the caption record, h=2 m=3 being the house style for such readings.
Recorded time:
h=2 m=1
